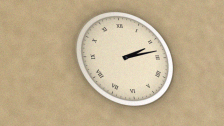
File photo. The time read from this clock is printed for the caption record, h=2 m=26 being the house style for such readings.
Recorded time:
h=2 m=13
